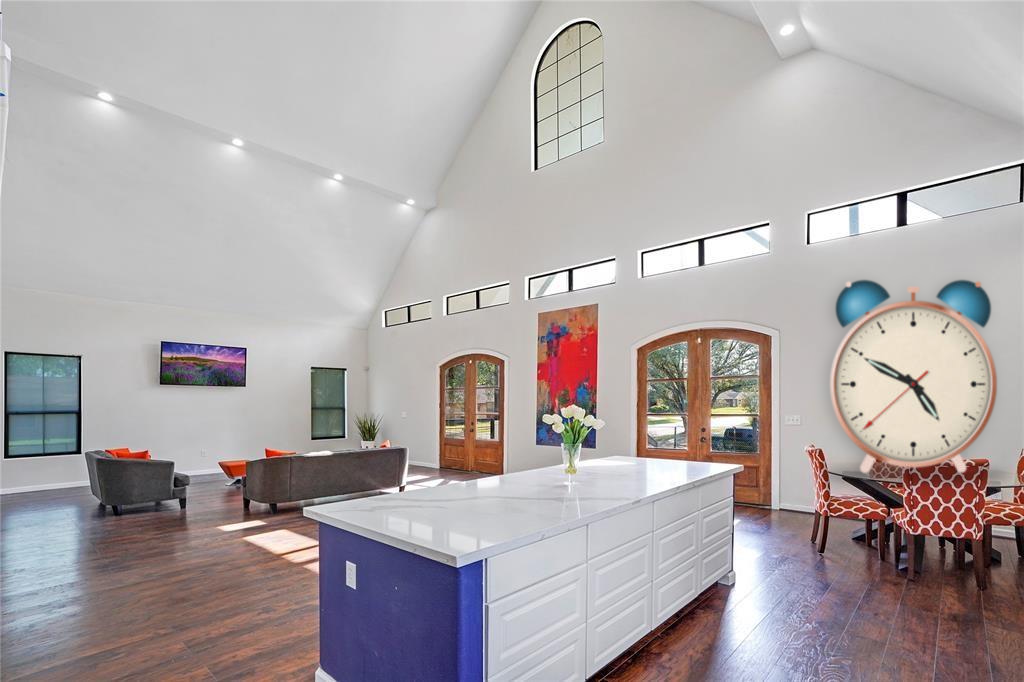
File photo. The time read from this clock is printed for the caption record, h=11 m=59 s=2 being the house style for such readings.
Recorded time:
h=4 m=49 s=38
